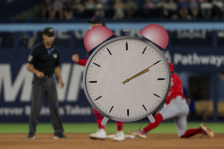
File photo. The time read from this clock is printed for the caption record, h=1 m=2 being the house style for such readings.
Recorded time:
h=2 m=10
